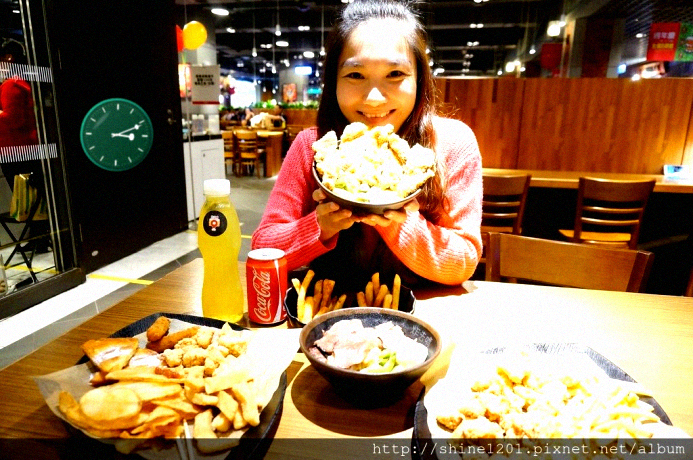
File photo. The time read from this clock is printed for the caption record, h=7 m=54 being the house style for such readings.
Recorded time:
h=3 m=11
